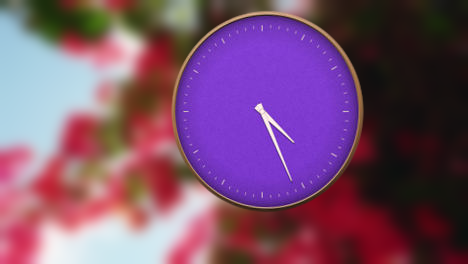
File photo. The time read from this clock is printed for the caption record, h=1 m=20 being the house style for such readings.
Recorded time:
h=4 m=26
